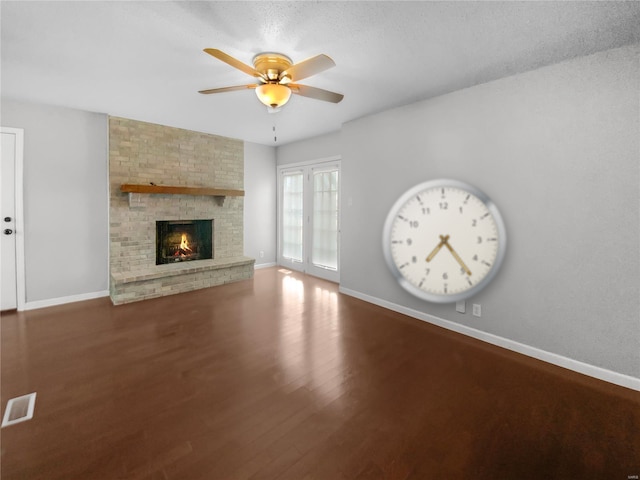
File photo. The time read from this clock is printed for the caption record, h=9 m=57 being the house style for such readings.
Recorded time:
h=7 m=24
